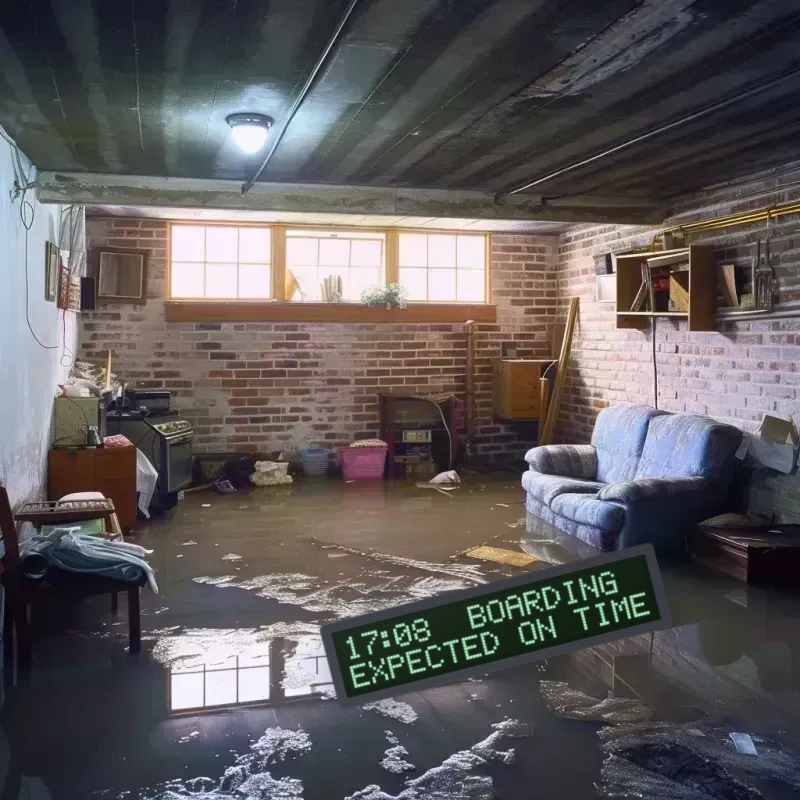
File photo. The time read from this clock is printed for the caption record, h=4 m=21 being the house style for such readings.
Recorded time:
h=17 m=8
